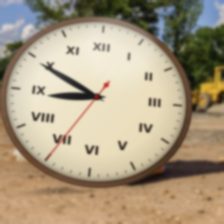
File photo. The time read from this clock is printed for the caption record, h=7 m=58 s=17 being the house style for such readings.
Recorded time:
h=8 m=49 s=35
